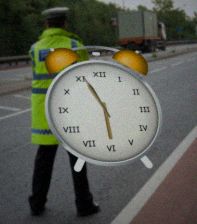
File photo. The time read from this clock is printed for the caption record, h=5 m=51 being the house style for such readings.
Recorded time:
h=5 m=56
